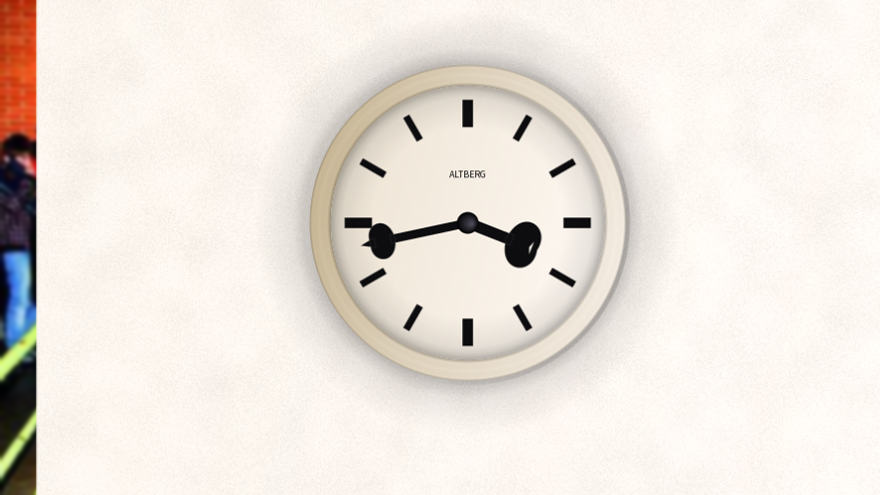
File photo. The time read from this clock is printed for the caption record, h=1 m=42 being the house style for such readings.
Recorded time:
h=3 m=43
